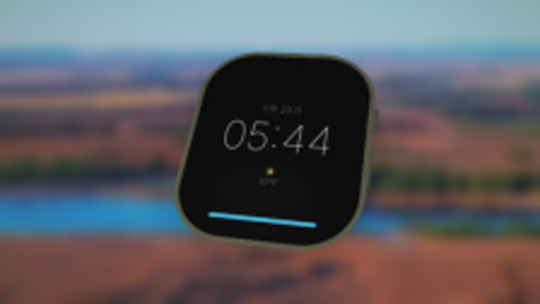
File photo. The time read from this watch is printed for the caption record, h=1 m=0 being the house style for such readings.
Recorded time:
h=5 m=44
